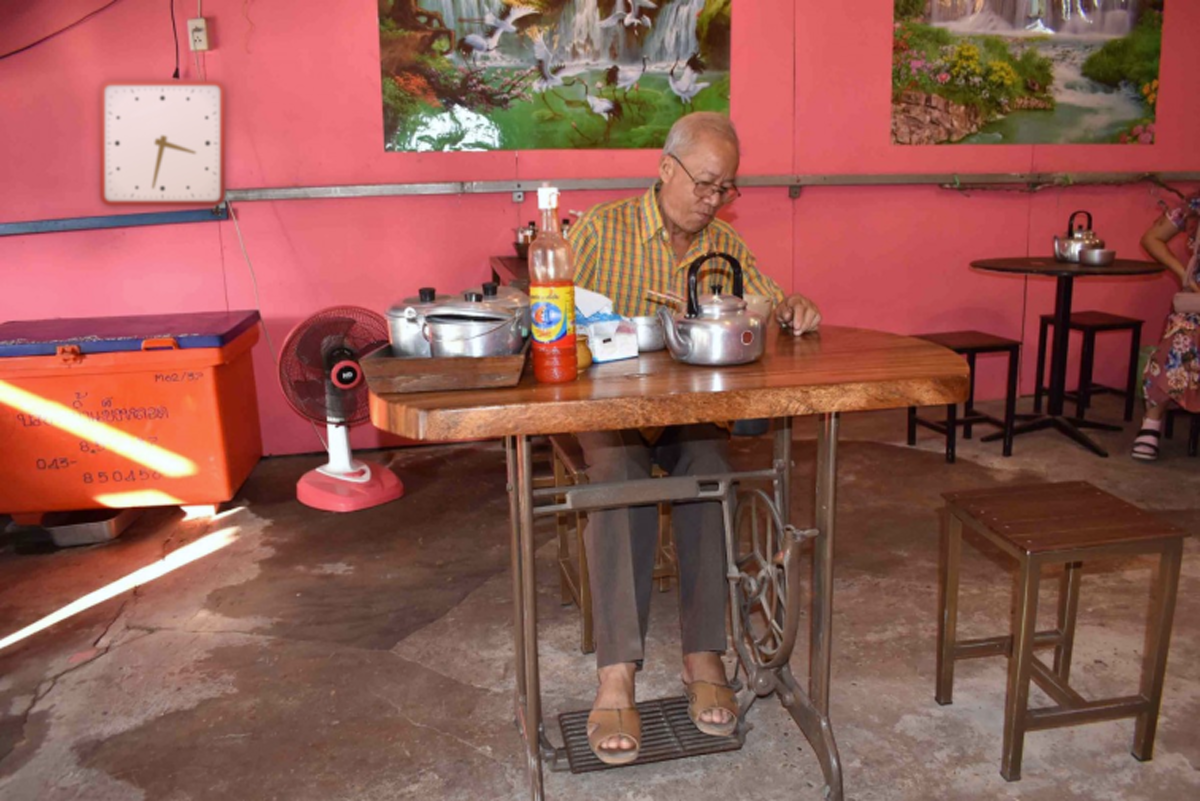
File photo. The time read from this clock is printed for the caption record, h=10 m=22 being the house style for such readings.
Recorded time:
h=3 m=32
